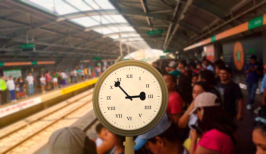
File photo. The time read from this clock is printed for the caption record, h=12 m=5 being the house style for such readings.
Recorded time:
h=2 m=53
